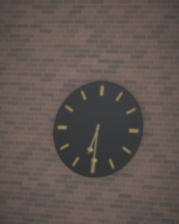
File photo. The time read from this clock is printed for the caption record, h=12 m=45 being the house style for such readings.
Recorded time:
h=6 m=30
